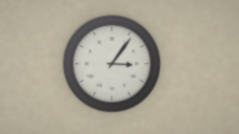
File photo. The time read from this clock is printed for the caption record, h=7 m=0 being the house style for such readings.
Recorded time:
h=3 m=6
